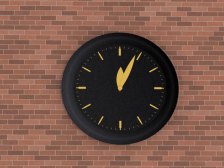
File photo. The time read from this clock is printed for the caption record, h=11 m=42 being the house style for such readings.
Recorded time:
h=12 m=4
